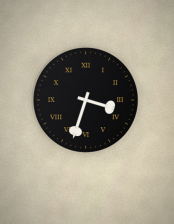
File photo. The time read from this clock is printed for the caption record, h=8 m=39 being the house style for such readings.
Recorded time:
h=3 m=33
